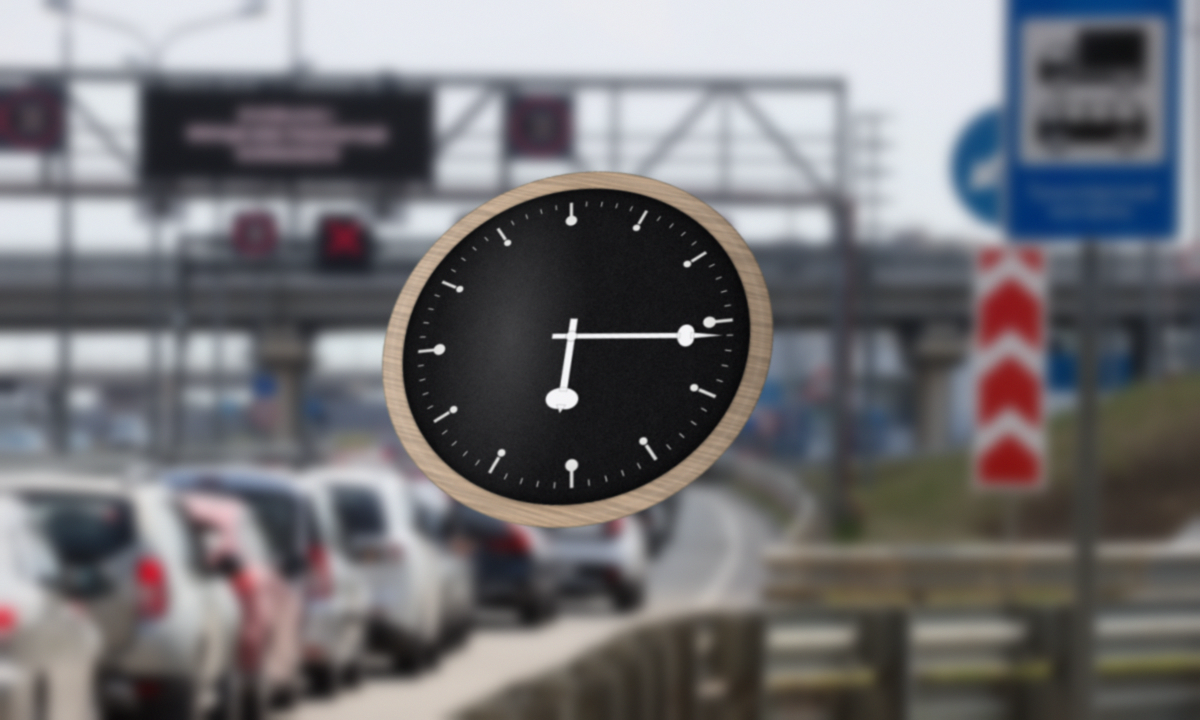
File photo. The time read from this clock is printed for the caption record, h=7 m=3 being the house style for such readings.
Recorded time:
h=6 m=16
